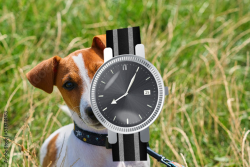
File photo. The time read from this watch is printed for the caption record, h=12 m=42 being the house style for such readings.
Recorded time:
h=8 m=5
